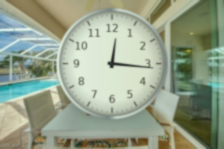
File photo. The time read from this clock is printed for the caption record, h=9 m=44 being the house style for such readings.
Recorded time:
h=12 m=16
